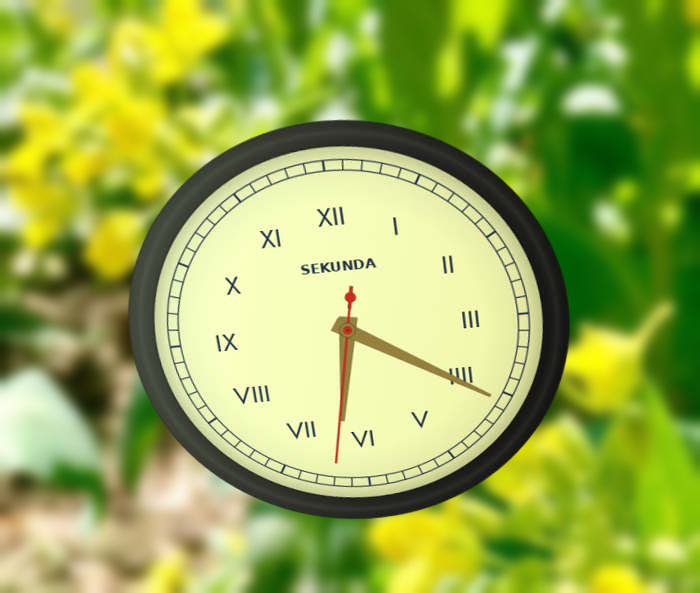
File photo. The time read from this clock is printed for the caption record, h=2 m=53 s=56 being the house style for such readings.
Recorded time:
h=6 m=20 s=32
